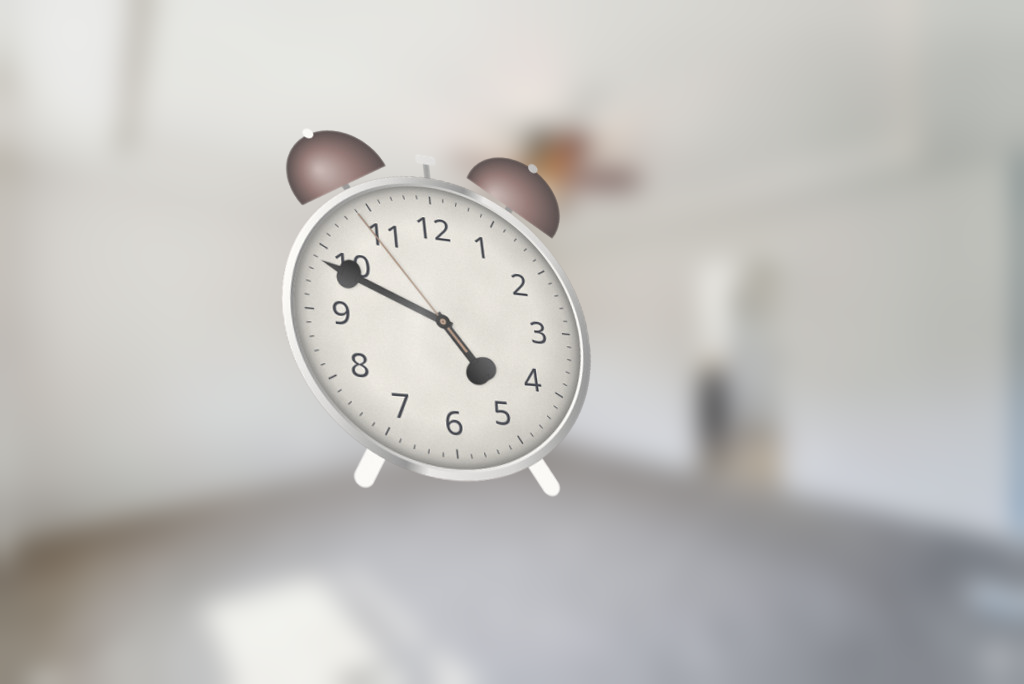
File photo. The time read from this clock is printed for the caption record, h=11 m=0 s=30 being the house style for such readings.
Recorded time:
h=4 m=48 s=54
